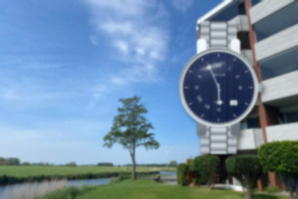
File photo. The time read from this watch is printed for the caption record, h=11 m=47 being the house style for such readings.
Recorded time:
h=5 m=56
